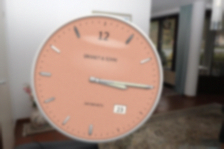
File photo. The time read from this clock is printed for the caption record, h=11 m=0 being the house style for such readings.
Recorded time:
h=3 m=15
